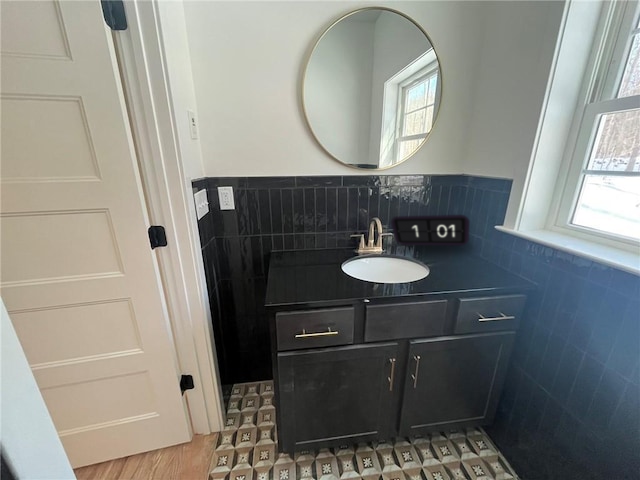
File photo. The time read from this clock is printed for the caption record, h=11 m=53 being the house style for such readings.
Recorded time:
h=1 m=1
